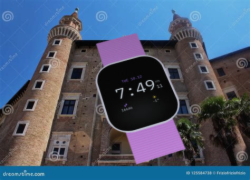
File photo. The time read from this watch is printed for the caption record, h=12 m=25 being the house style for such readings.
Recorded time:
h=7 m=49
